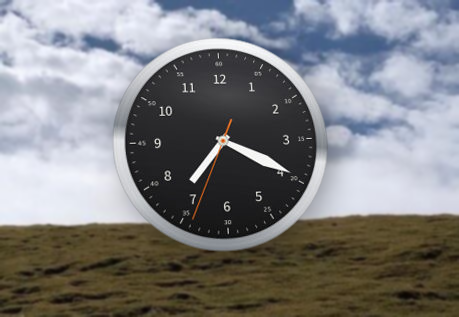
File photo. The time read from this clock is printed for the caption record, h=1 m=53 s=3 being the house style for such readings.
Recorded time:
h=7 m=19 s=34
